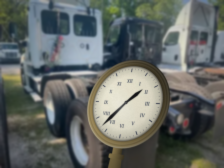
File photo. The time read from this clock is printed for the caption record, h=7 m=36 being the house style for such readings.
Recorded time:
h=1 m=37
